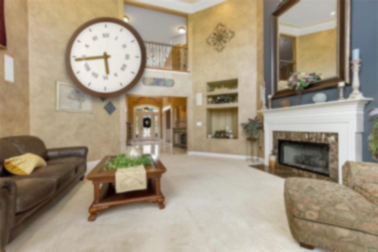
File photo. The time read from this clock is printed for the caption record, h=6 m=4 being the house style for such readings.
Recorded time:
h=5 m=44
